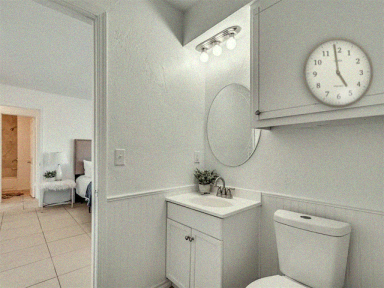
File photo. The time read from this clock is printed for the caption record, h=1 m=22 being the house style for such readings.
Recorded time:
h=4 m=59
